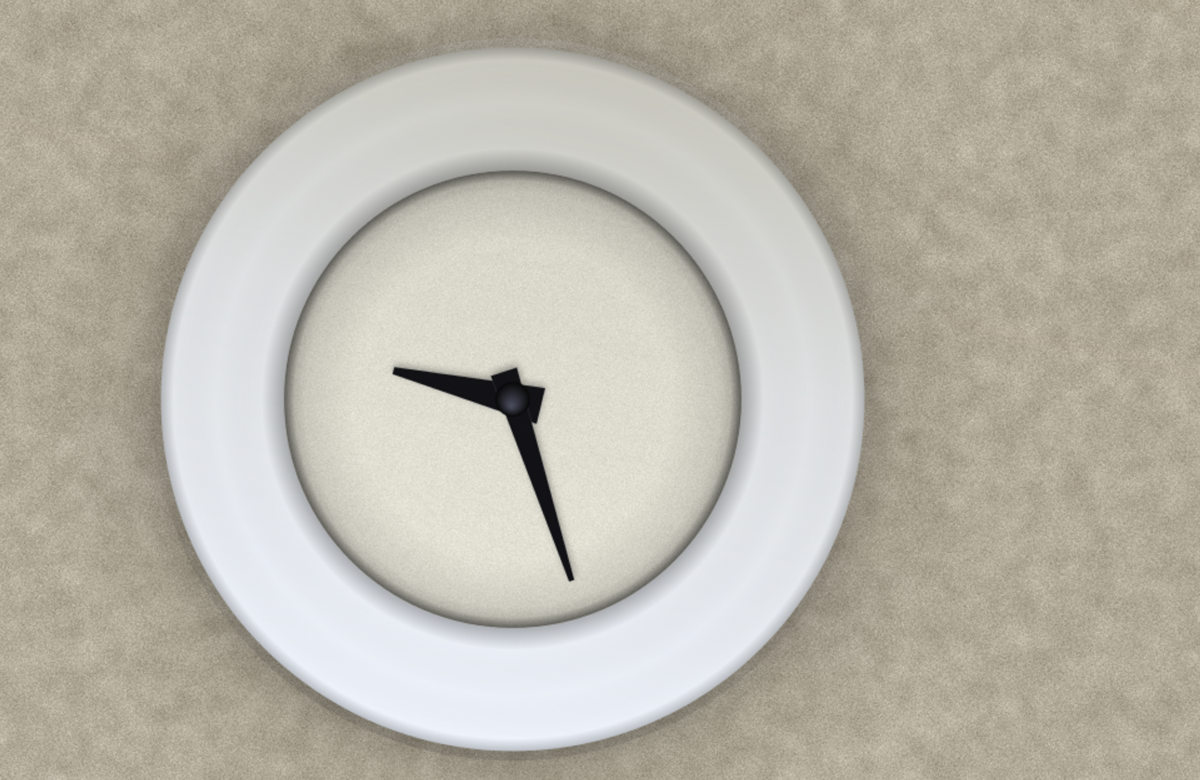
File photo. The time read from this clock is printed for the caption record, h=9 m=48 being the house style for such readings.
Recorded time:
h=9 m=27
